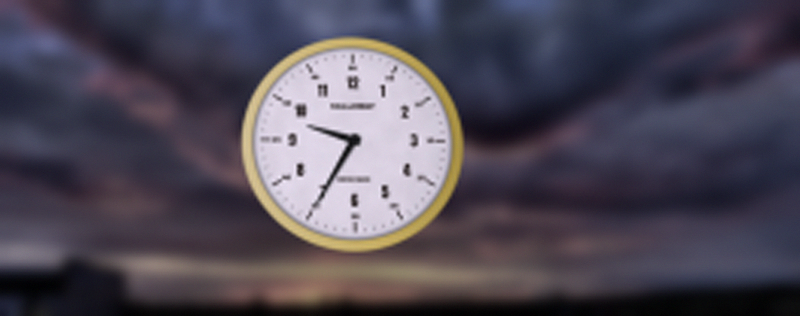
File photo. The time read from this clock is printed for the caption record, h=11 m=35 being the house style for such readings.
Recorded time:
h=9 m=35
